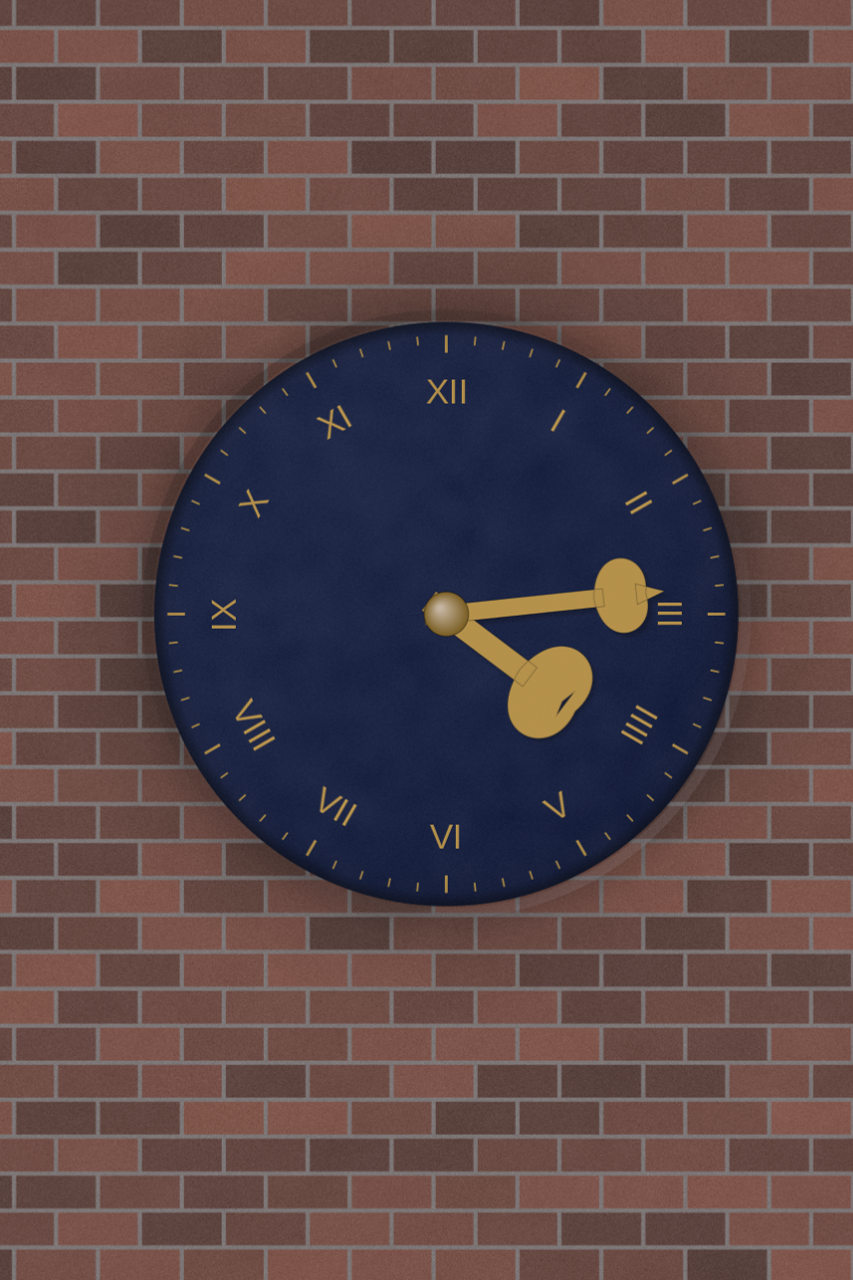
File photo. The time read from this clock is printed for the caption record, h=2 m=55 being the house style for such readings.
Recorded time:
h=4 m=14
